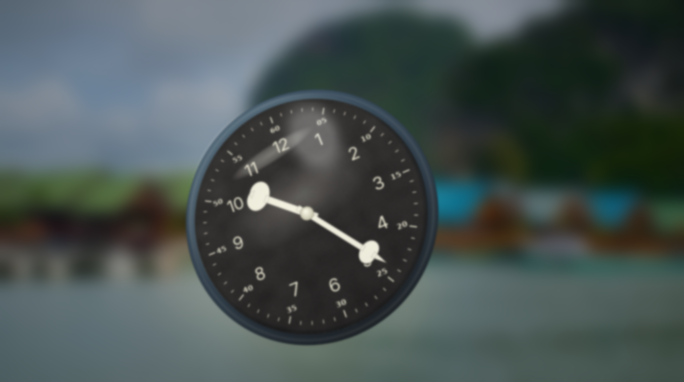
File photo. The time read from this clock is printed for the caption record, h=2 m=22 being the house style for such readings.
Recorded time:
h=10 m=24
